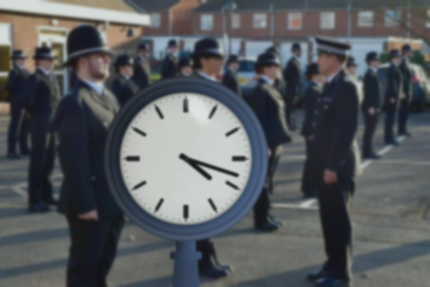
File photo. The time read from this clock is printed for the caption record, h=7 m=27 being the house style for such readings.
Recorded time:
h=4 m=18
